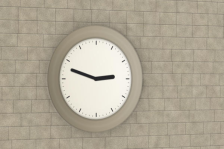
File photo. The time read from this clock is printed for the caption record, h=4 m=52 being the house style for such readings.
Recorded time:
h=2 m=48
